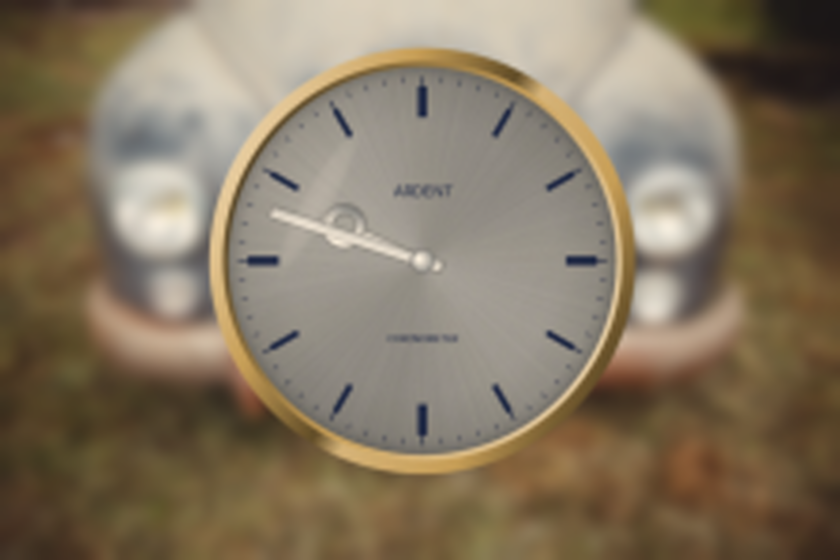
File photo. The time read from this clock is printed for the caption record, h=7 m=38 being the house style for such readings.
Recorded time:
h=9 m=48
